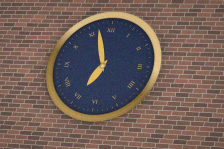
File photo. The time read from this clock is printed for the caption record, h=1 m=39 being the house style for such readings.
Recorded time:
h=6 m=57
